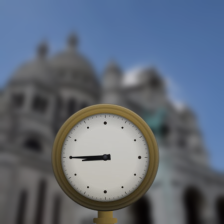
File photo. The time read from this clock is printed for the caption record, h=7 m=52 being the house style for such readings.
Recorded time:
h=8 m=45
